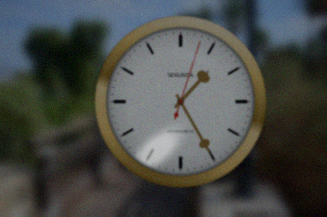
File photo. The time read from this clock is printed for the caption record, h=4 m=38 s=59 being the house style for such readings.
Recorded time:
h=1 m=25 s=3
